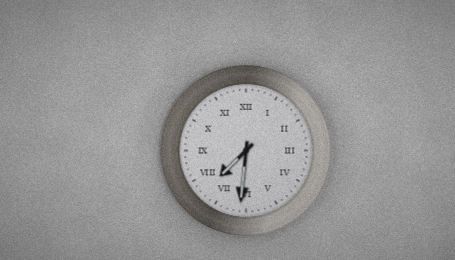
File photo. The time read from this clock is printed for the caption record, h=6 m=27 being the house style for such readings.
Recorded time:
h=7 m=31
